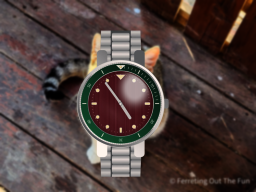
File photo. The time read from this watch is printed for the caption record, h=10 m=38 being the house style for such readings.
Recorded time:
h=4 m=54
